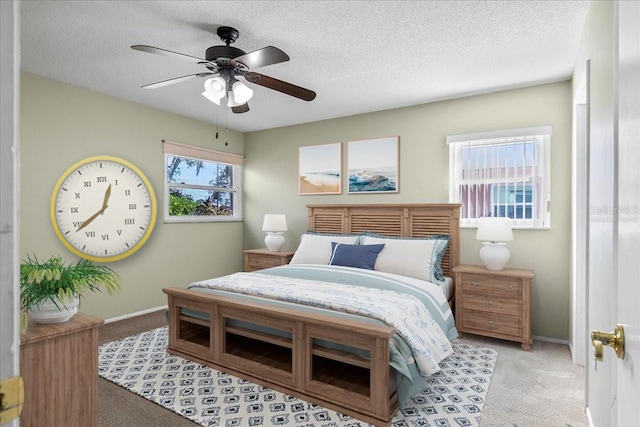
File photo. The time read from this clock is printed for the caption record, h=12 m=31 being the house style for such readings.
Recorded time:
h=12 m=39
